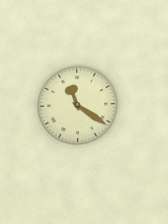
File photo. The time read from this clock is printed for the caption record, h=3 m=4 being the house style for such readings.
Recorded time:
h=11 m=21
